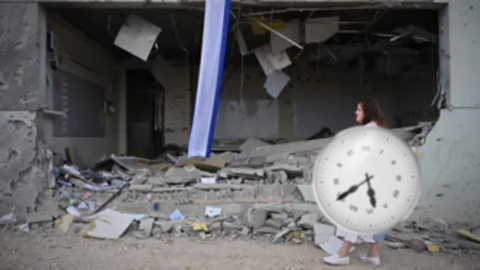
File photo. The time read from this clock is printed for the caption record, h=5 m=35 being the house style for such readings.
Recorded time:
h=5 m=40
